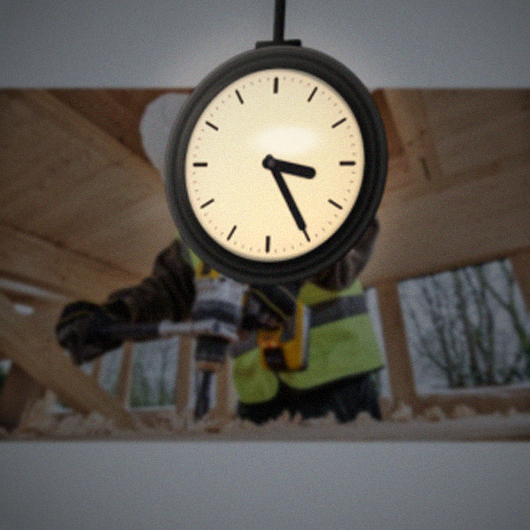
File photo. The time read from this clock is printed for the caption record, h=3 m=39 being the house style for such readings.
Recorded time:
h=3 m=25
